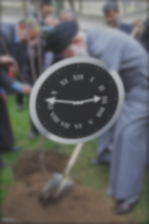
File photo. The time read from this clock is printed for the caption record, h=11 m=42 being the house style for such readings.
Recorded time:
h=2 m=47
